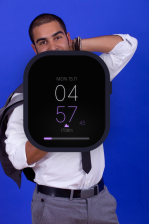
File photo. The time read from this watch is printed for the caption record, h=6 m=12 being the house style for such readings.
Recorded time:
h=4 m=57
